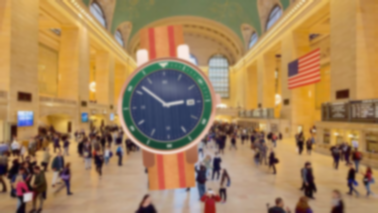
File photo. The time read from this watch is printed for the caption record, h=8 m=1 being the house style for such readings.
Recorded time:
h=2 m=52
